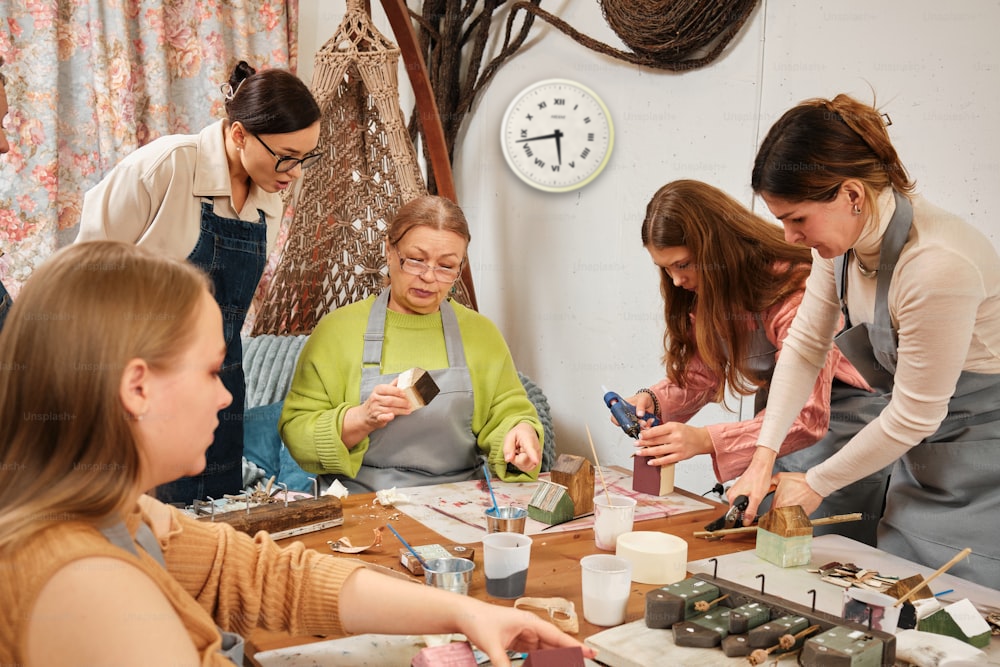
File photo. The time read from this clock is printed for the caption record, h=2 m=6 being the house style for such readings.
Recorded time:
h=5 m=43
